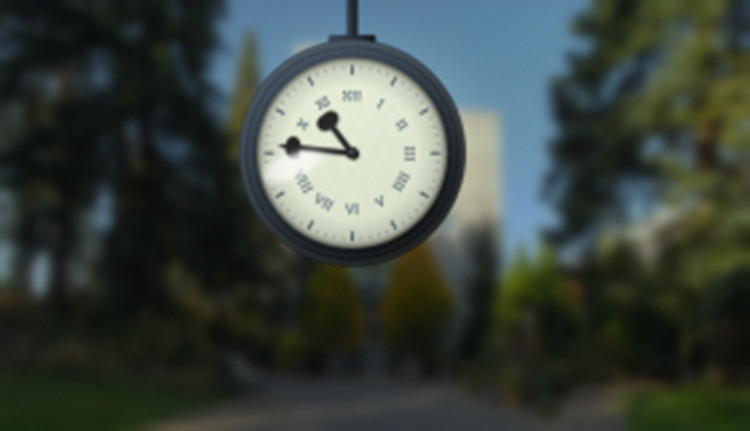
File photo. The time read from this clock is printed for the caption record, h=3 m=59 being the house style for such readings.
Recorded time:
h=10 m=46
